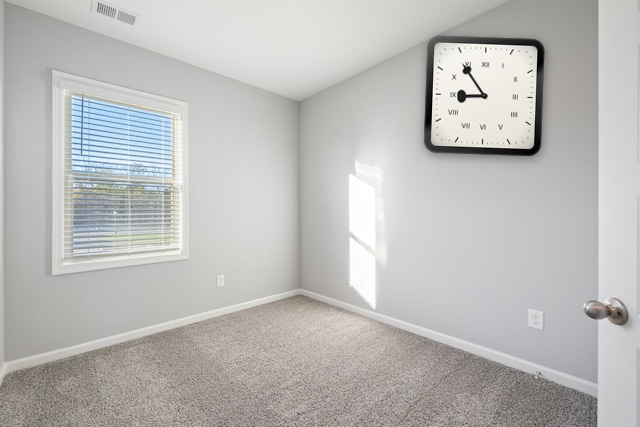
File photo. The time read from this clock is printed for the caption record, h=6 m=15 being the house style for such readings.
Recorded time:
h=8 m=54
